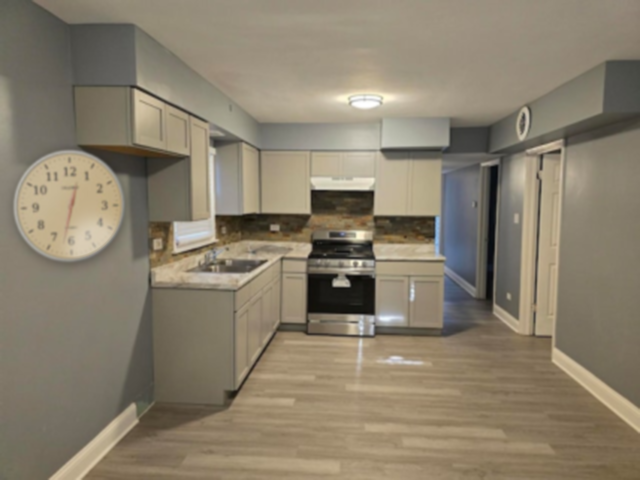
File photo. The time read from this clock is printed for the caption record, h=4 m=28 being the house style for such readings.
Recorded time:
h=12 m=32
